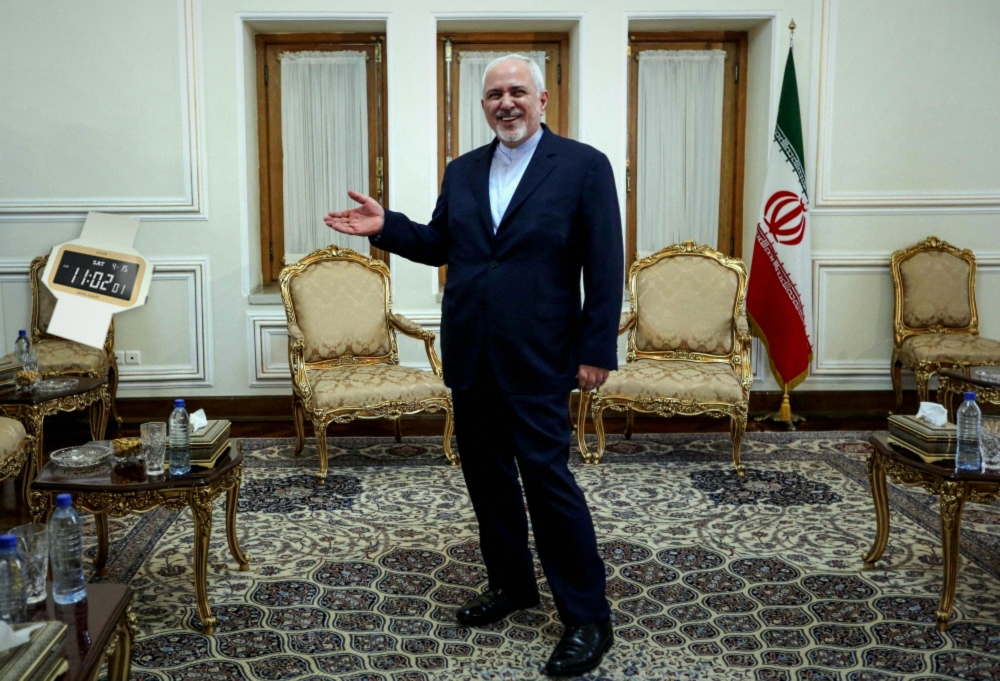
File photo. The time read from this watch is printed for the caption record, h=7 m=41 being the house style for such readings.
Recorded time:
h=11 m=2
